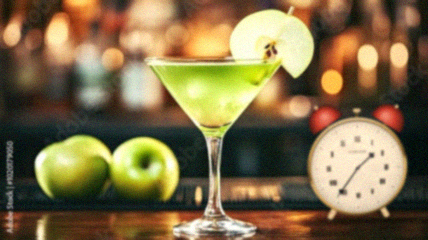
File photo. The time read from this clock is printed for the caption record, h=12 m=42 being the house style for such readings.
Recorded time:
h=1 m=36
